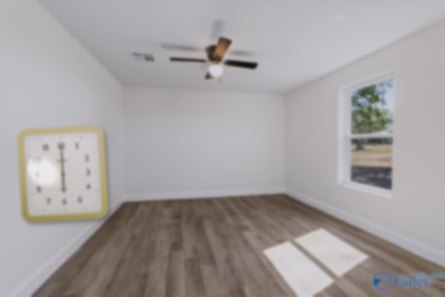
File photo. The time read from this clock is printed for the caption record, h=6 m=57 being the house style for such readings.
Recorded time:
h=6 m=0
